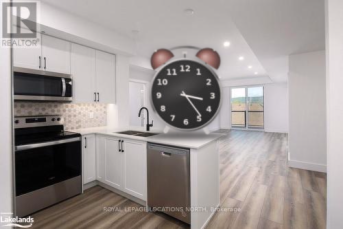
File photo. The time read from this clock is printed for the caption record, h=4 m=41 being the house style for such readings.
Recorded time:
h=3 m=24
